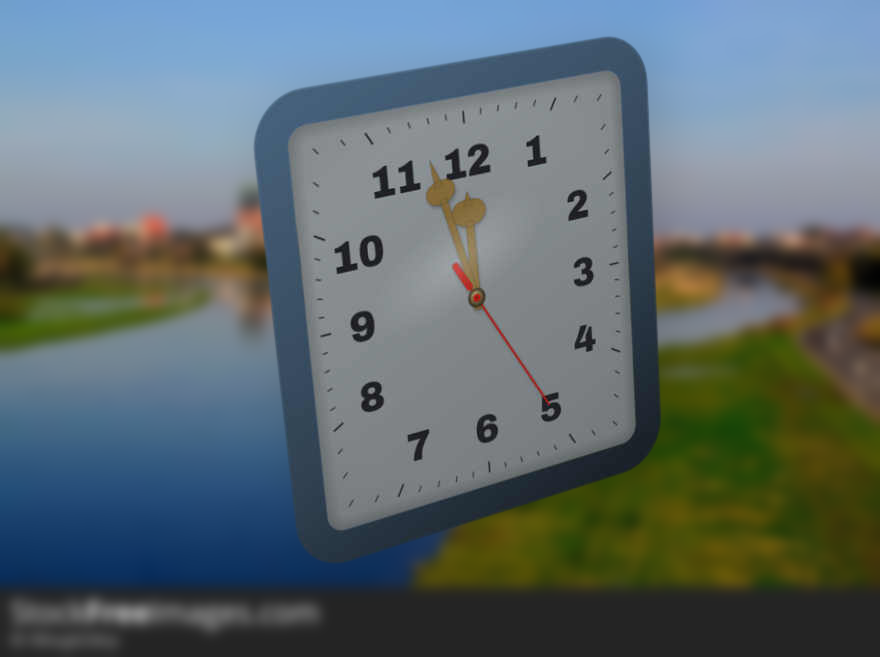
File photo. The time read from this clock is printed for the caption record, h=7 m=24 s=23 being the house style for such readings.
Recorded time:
h=11 m=57 s=25
